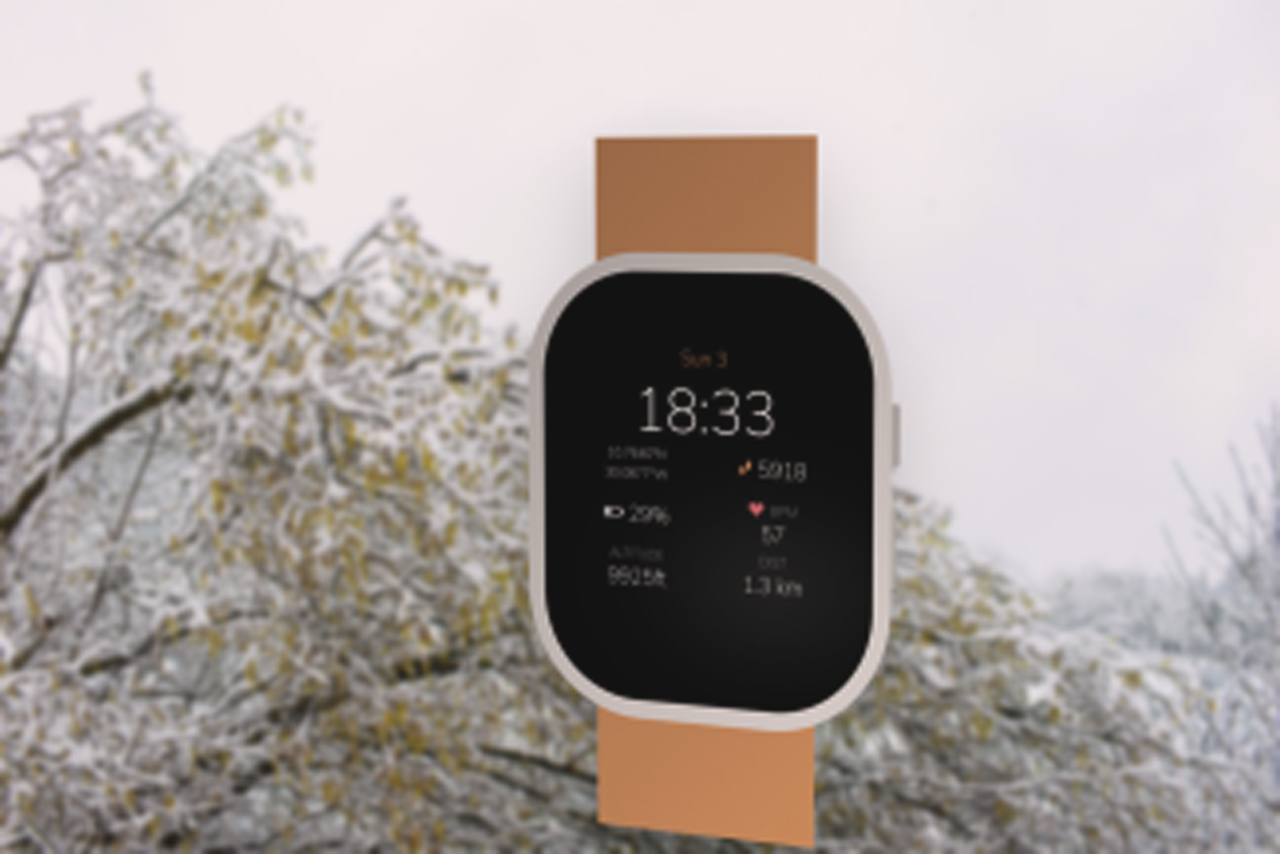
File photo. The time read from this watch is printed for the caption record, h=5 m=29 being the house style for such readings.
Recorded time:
h=18 m=33
